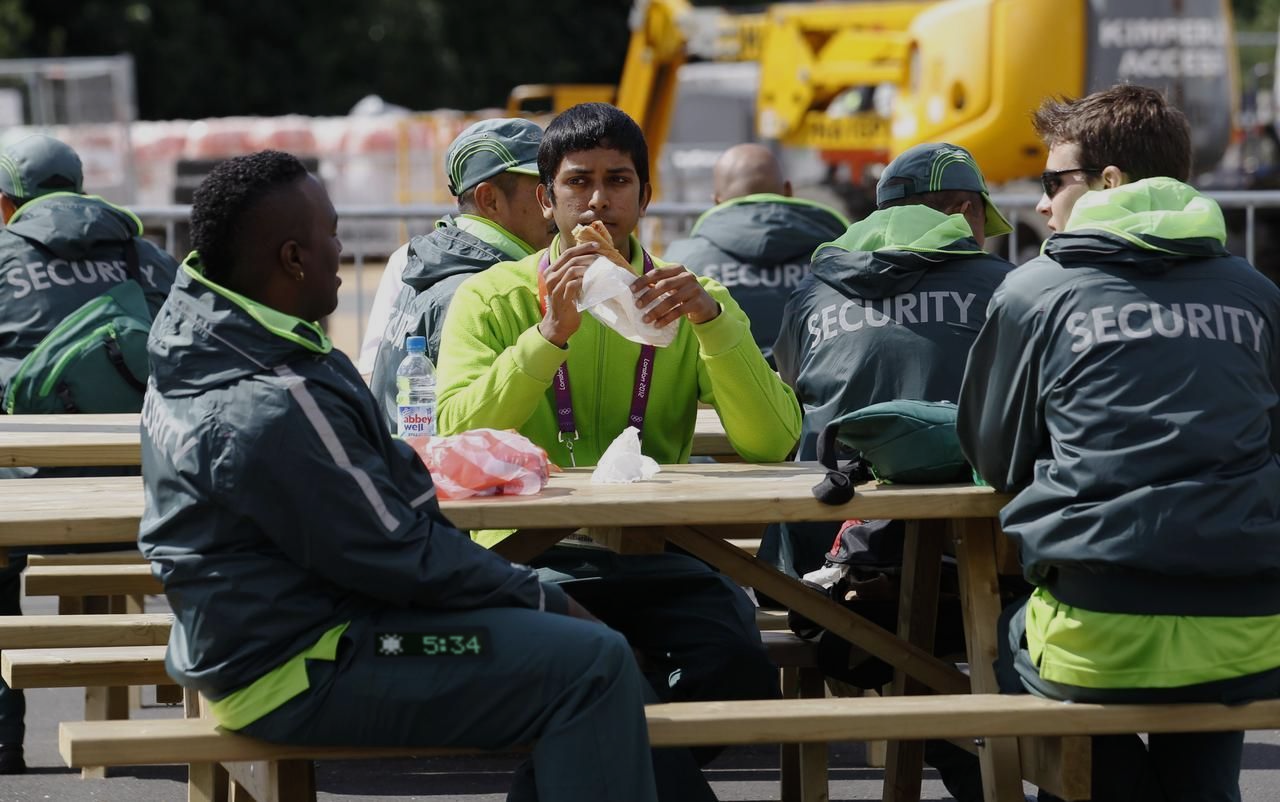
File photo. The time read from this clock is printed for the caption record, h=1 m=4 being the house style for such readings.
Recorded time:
h=5 m=34
